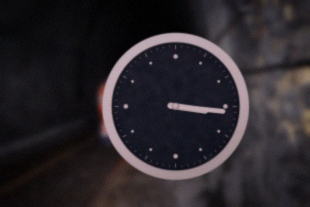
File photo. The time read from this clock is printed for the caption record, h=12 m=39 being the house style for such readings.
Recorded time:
h=3 m=16
